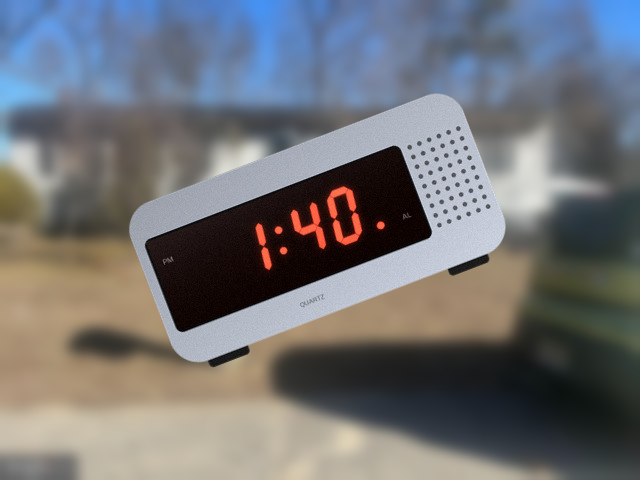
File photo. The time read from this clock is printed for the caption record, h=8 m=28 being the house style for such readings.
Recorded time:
h=1 m=40
